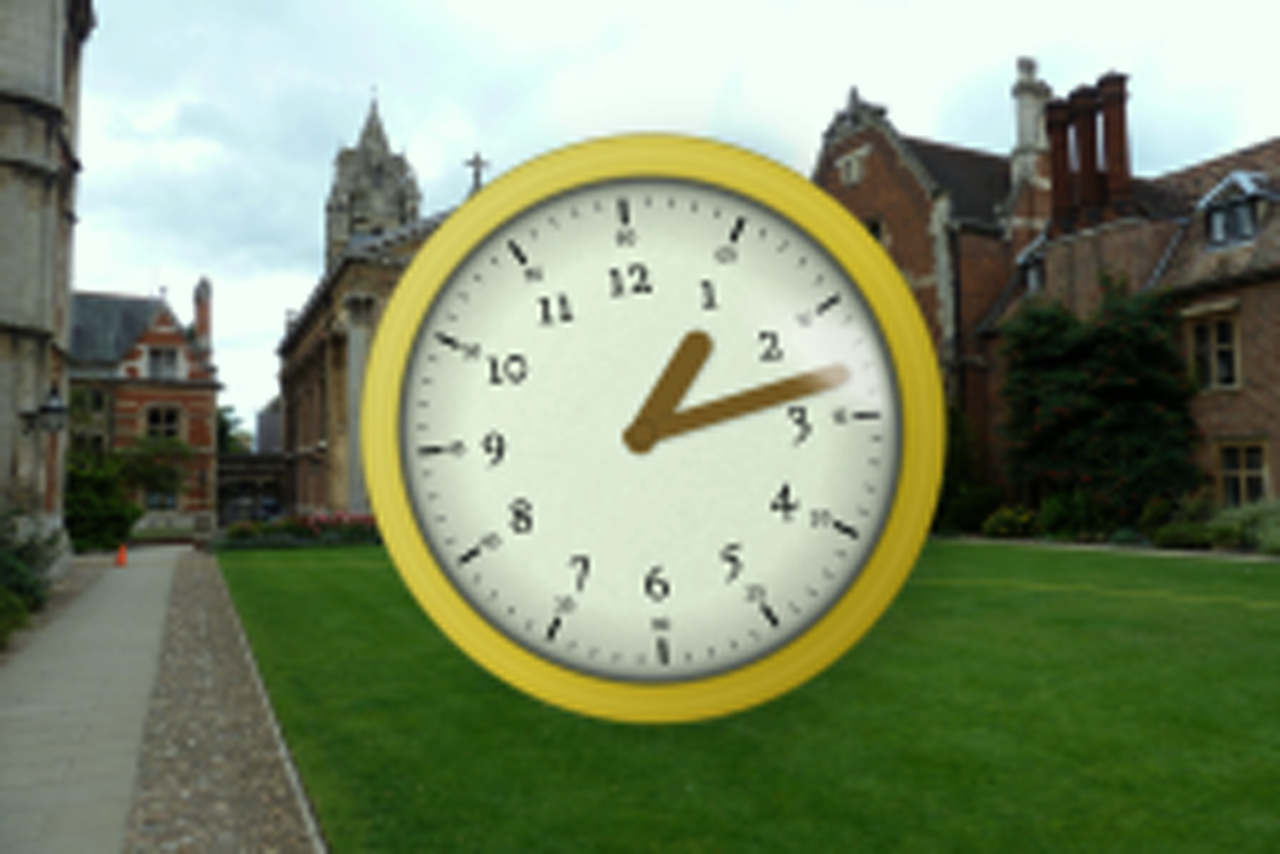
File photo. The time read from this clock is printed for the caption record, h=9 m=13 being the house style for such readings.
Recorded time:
h=1 m=13
